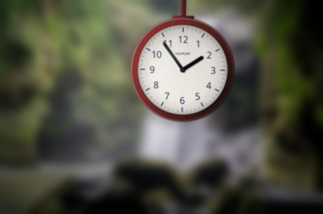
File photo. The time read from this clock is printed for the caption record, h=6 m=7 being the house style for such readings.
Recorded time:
h=1 m=54
